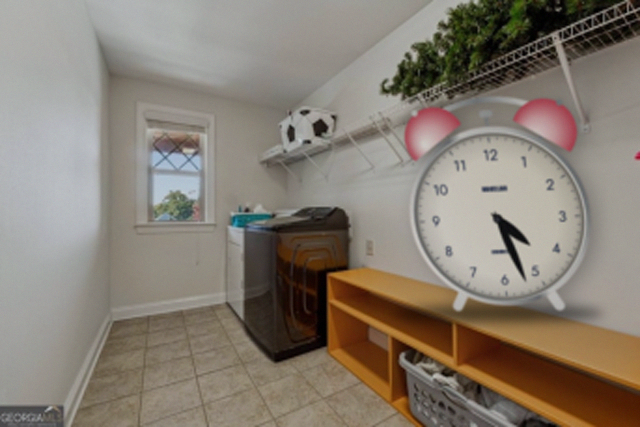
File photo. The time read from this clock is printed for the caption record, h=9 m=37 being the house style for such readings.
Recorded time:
h=4 m=27
